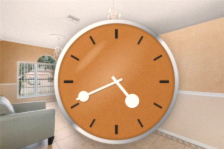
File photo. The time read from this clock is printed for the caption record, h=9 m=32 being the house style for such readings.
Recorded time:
h=4 m=41
